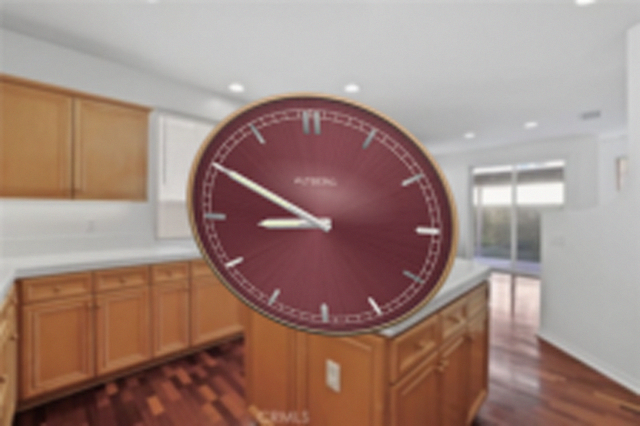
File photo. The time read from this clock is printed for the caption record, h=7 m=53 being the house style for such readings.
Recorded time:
h=8 m=50
